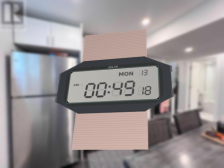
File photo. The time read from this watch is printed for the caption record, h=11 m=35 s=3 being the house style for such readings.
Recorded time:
h=0 m=49 s=18
